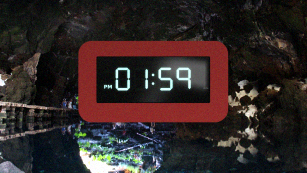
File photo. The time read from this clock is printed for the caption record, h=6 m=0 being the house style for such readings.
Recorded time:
h=1 m=59
